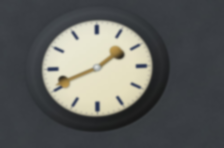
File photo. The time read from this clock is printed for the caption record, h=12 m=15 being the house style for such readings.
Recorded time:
h=1 m=41
